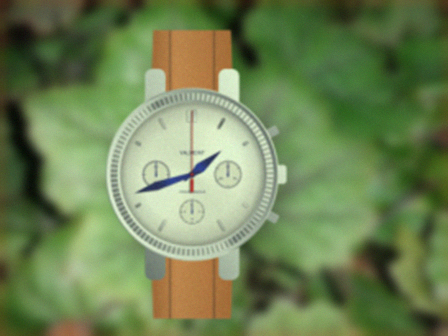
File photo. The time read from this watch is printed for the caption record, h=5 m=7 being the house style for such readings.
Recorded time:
h=1 m=42
